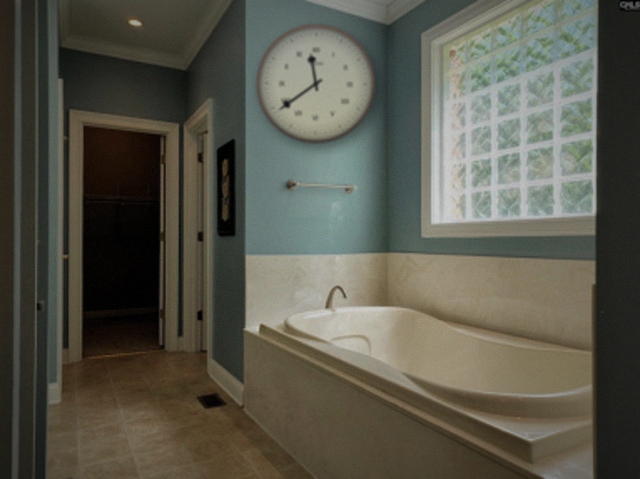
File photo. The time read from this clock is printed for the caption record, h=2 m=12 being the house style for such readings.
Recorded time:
h=11 m=39
